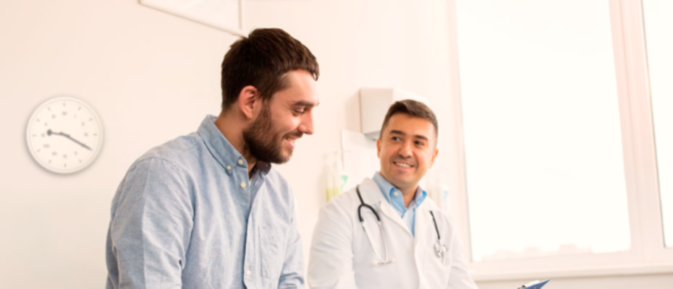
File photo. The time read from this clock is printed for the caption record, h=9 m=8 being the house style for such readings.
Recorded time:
h=9 m=20
